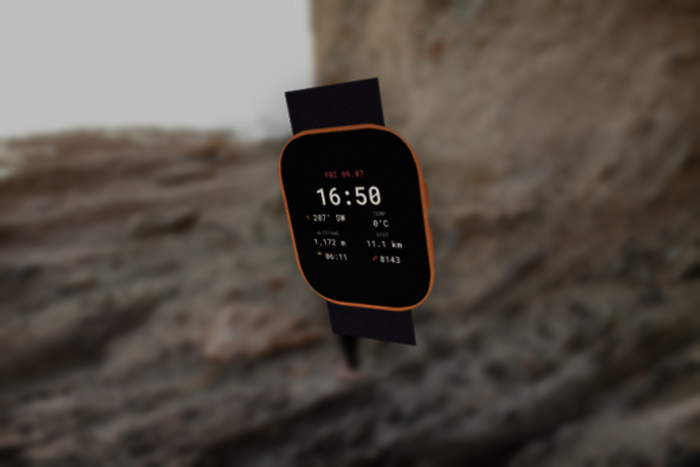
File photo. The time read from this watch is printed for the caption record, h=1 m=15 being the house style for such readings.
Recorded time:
h=16 m=50
